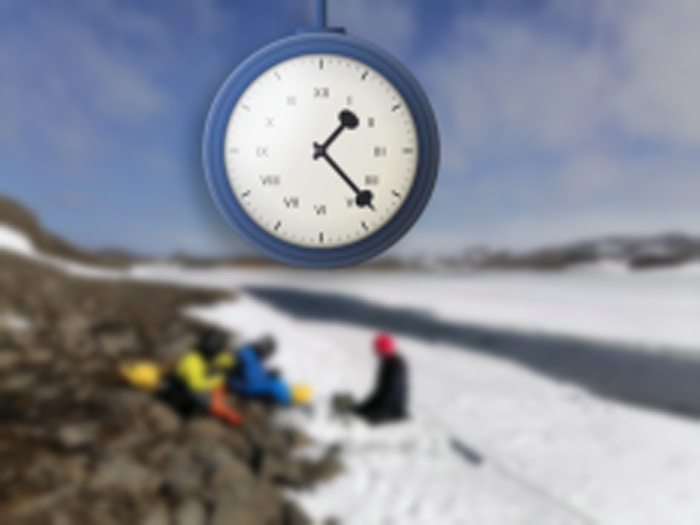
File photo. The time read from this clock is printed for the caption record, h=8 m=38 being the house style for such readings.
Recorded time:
h=1 m=23
